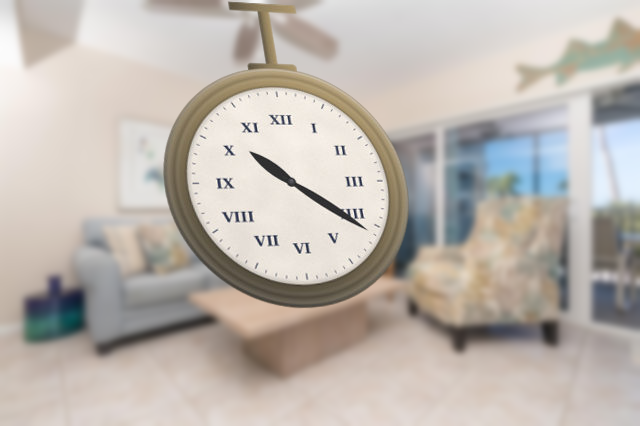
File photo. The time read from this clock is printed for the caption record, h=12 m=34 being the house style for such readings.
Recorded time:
h=10 m=21
